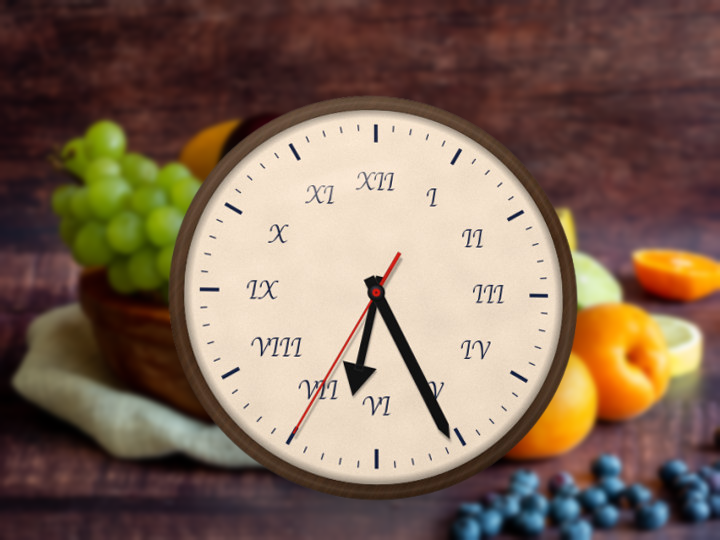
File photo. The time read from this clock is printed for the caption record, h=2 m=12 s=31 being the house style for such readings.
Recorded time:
h=6 m=25 s=35
